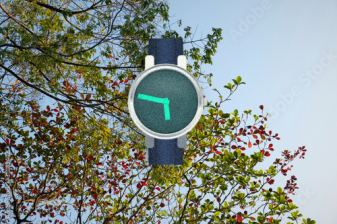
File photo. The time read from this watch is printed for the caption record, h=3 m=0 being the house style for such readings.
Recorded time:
h=5 m=47
